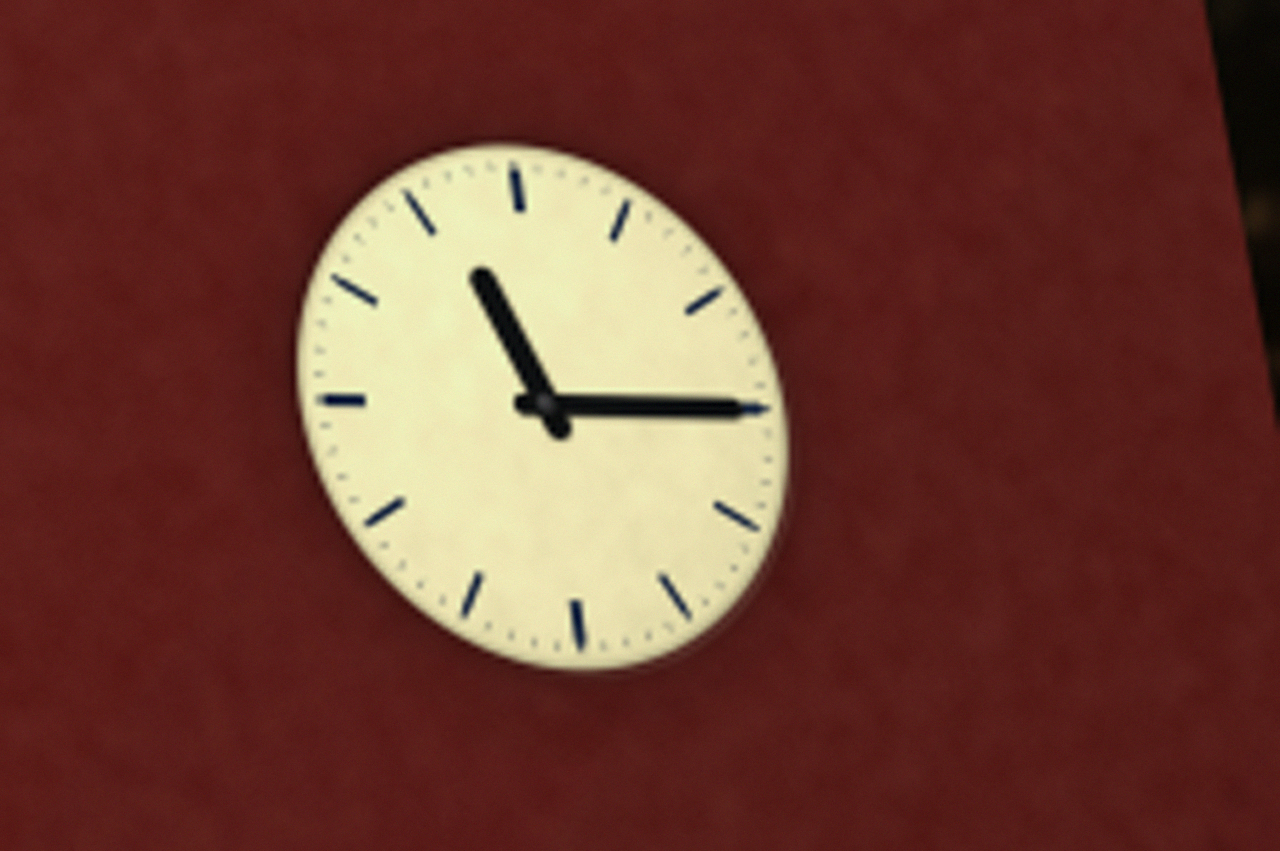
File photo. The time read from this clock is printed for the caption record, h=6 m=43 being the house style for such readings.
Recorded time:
h=11 m=15
